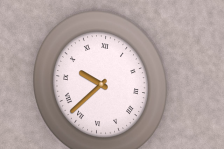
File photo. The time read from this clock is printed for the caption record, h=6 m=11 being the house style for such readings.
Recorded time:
h=9 m=37
